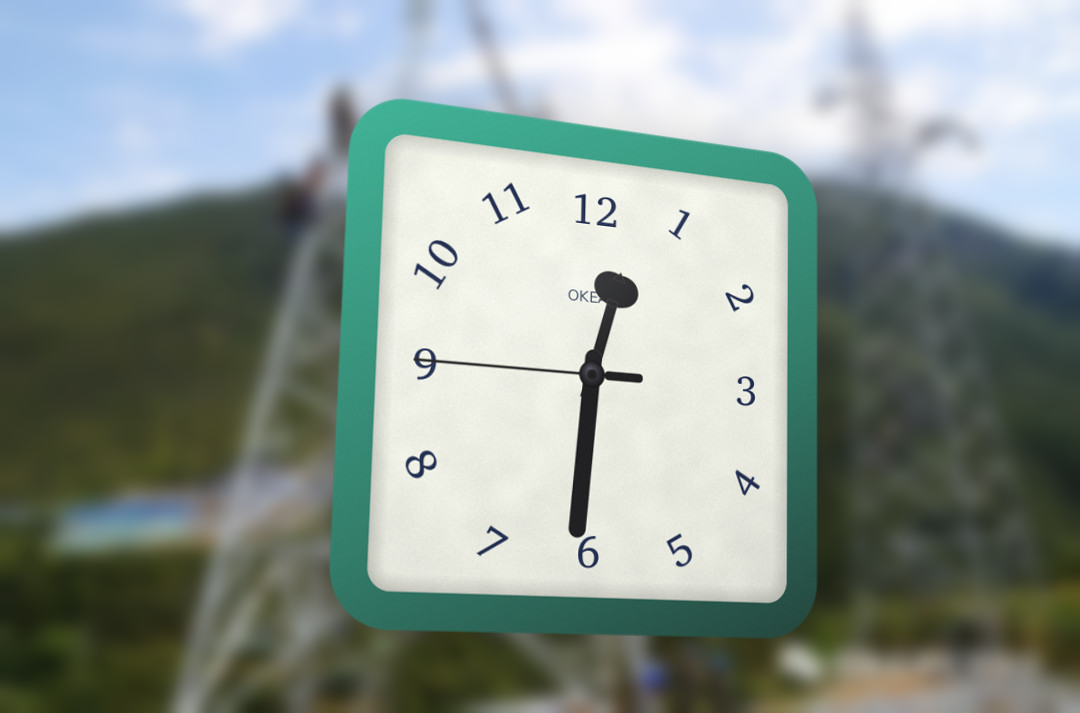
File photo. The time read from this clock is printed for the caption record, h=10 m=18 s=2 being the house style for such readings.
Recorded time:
h=12 m=30 s=45
